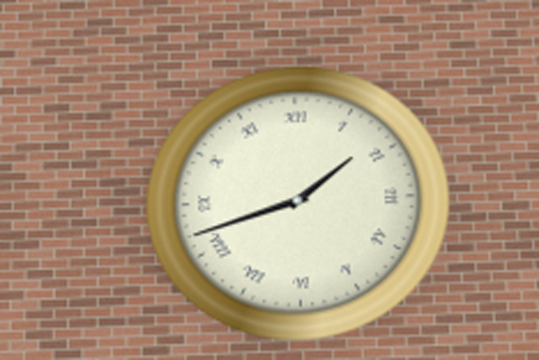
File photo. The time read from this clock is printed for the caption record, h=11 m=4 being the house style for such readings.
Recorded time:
h=1 m=42
